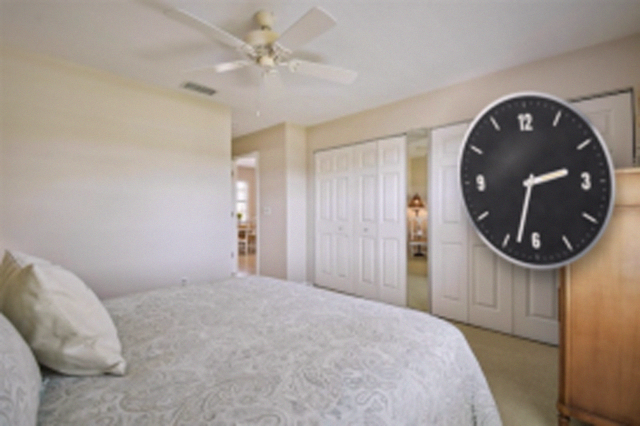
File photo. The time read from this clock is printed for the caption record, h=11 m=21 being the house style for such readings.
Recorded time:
h=2 m=33
